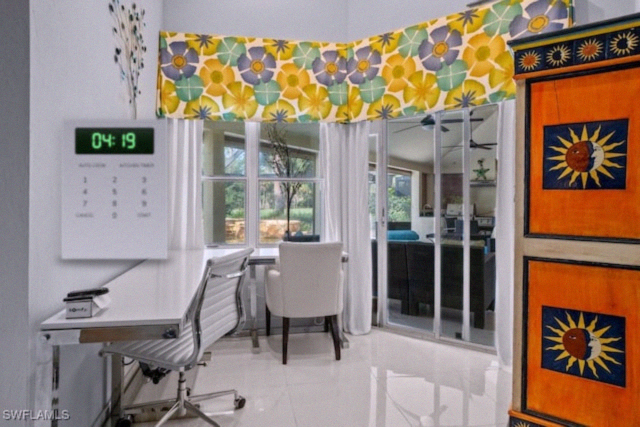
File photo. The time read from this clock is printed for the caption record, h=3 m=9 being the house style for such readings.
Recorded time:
h=4 m=19
